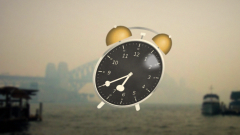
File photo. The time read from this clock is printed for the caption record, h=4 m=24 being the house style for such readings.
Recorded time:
h=6 m=40
